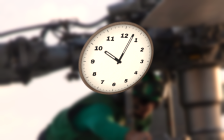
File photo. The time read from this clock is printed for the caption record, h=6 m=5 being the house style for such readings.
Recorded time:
h=10 m=3
